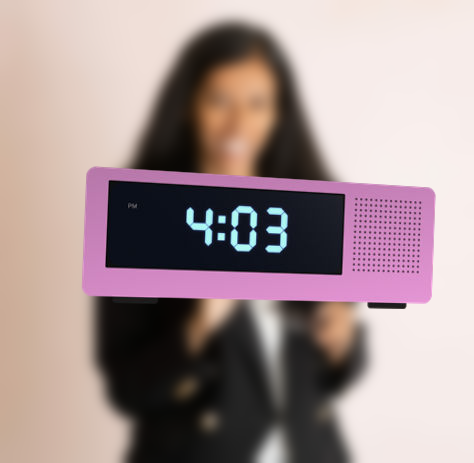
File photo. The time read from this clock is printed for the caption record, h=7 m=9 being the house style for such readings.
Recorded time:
h=4 m=3
